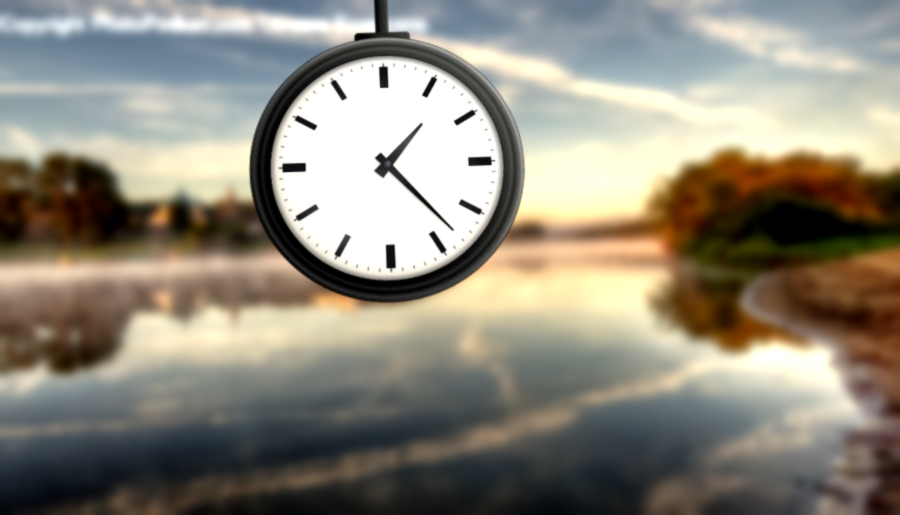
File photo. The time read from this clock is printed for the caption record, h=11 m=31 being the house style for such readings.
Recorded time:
h=1 m=23
